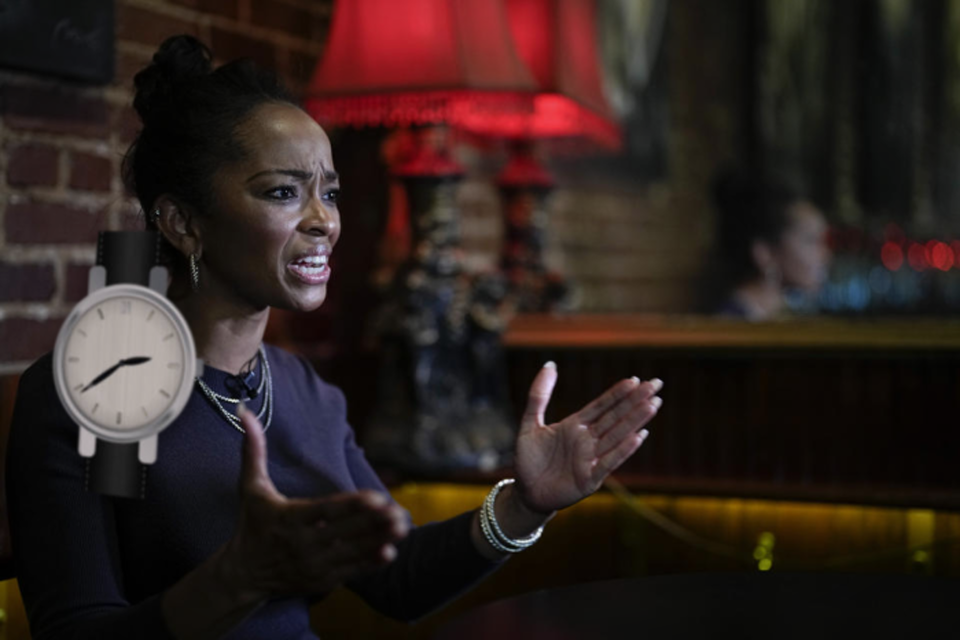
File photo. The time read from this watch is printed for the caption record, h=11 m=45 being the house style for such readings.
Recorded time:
h=2 m=39
